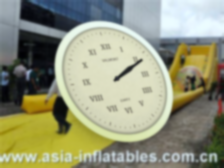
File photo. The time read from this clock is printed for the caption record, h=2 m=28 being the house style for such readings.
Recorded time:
h=2 m=11
